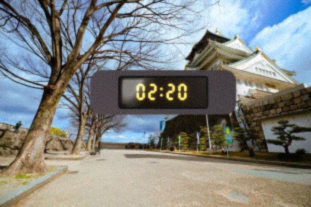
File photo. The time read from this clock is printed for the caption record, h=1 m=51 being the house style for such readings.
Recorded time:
h=2 m=20
